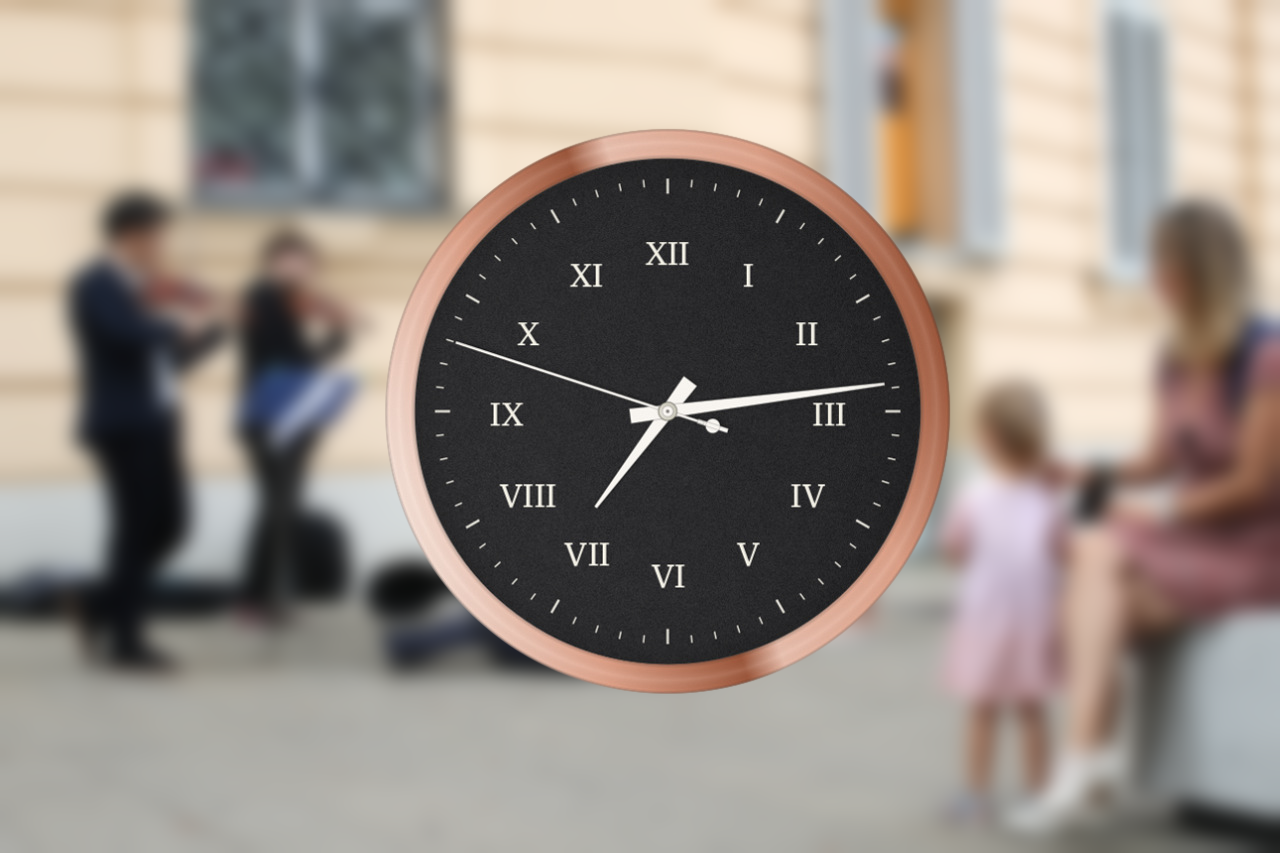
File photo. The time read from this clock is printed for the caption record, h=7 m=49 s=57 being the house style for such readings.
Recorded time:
h=7 m=13 s=48
